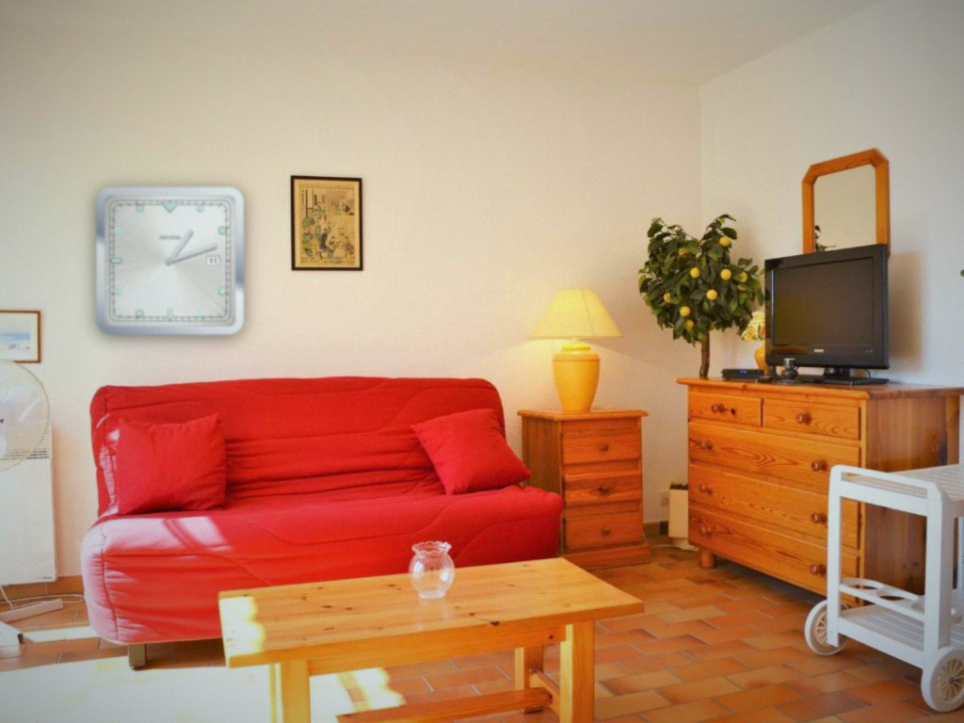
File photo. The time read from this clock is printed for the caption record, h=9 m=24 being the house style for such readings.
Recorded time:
h=1 m=12
